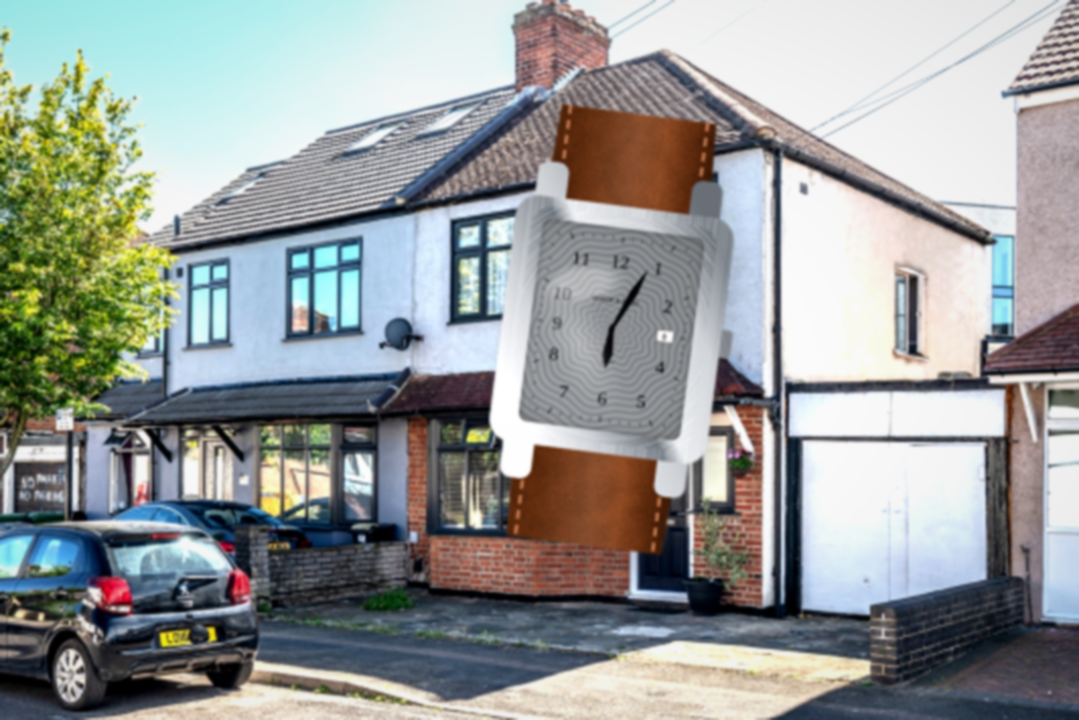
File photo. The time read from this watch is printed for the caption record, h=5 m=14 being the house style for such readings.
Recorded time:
h=6 m=4
